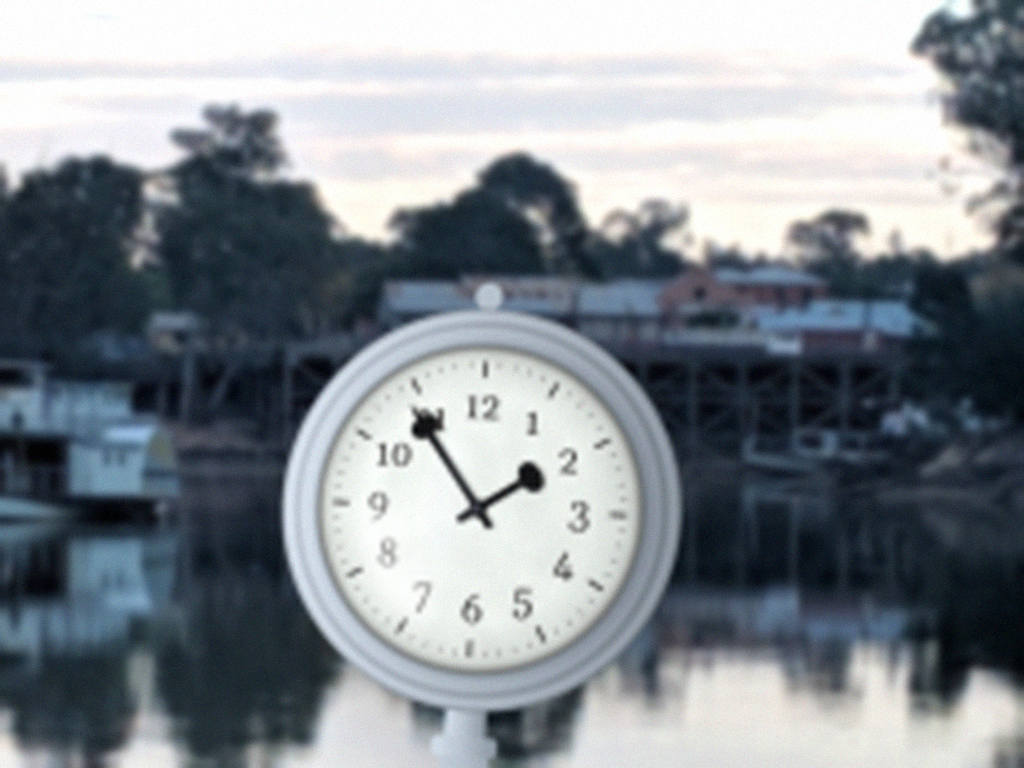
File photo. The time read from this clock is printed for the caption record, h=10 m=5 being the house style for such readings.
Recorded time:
h=1 m=54
